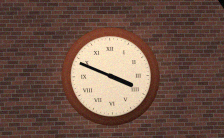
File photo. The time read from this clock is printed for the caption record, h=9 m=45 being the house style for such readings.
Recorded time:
h=3 m=49
